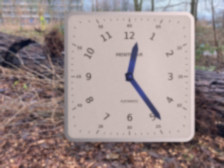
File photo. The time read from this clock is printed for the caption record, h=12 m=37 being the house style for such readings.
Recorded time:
h=12 m=24
